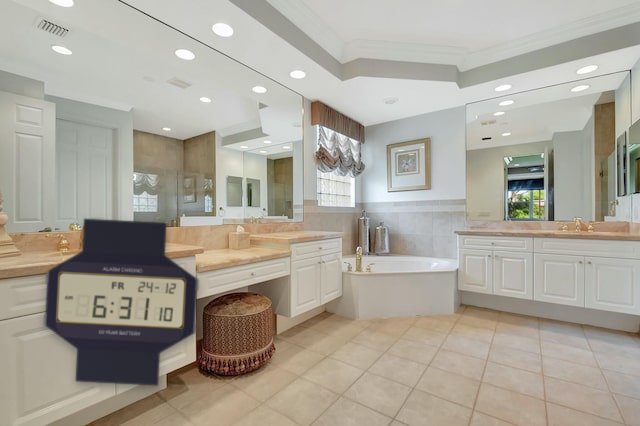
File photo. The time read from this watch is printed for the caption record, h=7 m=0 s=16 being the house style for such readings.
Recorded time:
h=6 m=31 s=10
